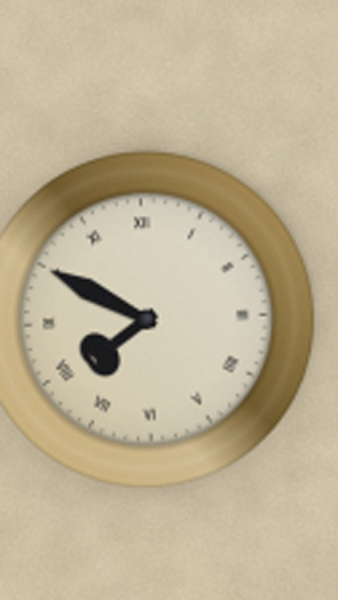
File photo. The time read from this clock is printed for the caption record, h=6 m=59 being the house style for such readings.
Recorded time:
h=7 m=50
